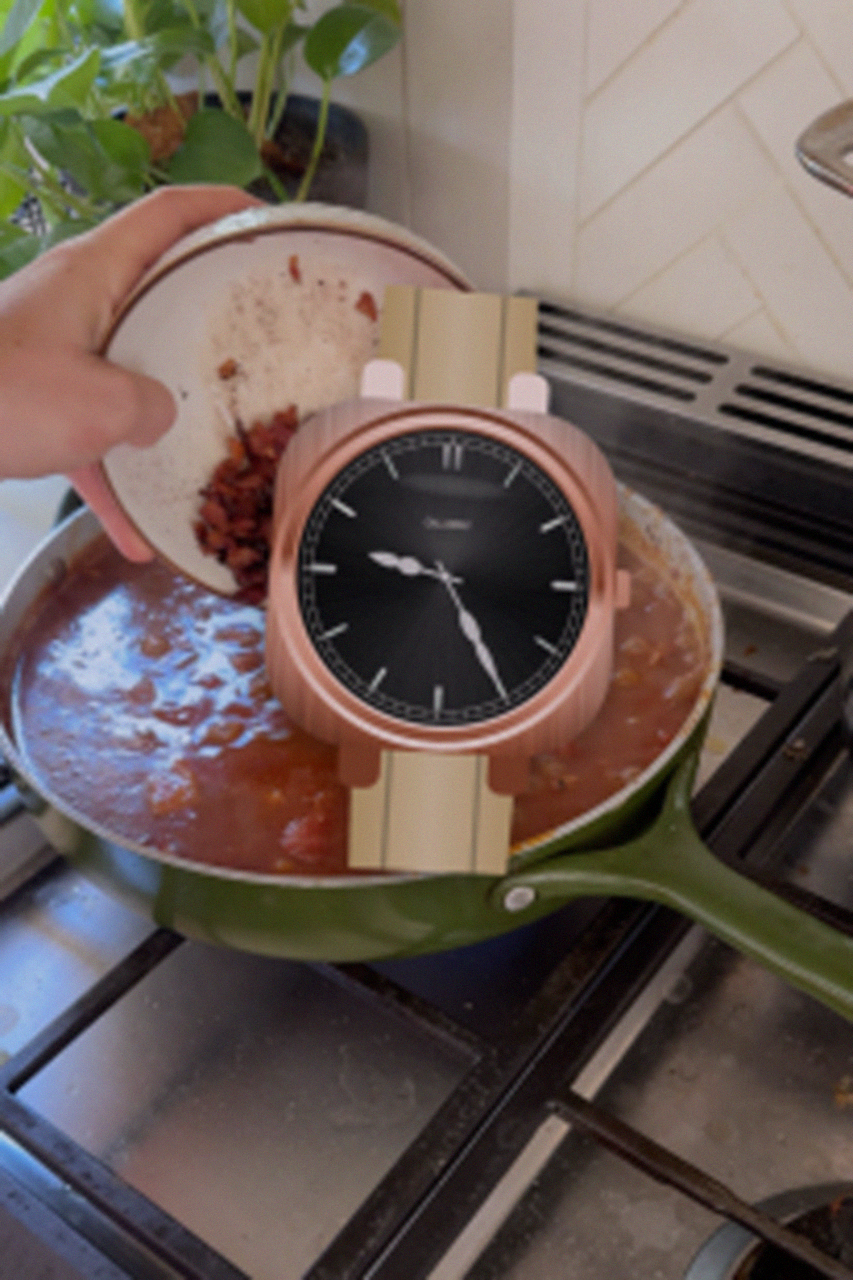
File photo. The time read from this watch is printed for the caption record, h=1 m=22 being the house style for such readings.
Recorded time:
h=9 m=25
